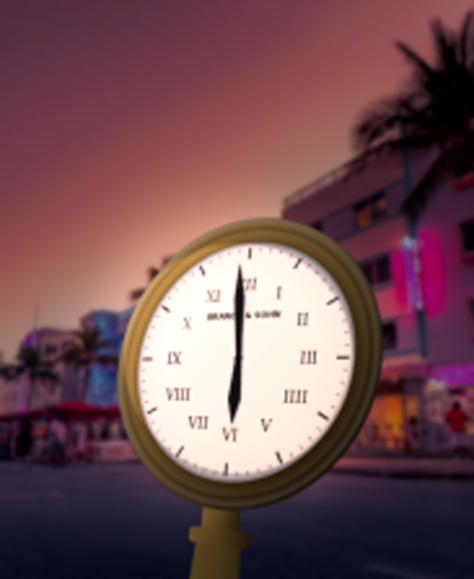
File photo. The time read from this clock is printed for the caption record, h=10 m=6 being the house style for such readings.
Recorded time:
h=5 m=59
